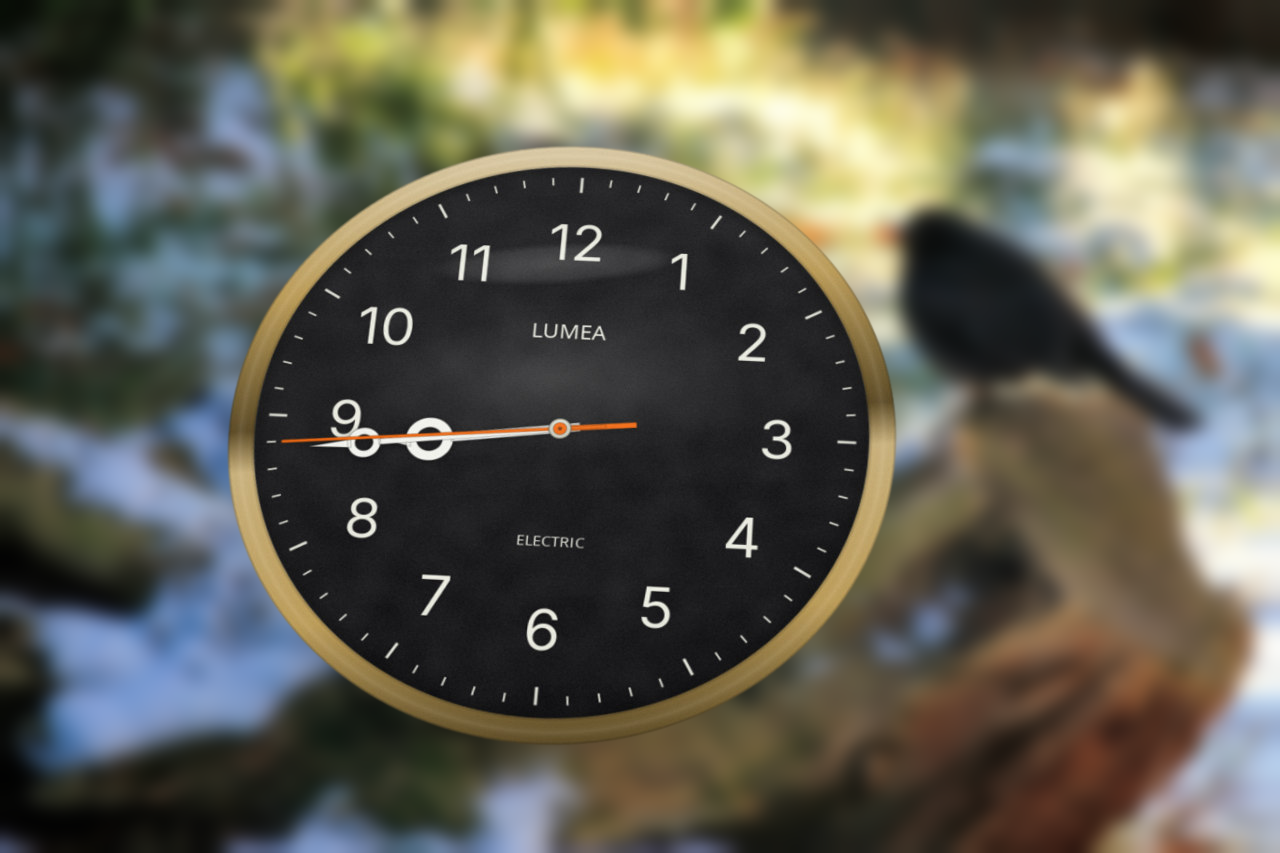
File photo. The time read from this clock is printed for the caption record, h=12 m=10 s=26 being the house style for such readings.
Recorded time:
h=8 m=43 s=44
